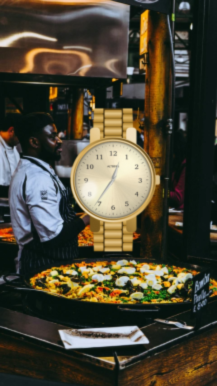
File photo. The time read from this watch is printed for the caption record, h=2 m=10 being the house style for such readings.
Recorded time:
h=12 m=36
